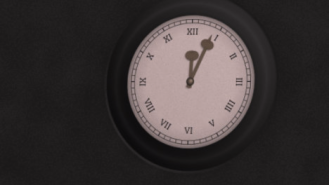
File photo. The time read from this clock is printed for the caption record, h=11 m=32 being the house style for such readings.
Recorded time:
h=12 m=4
